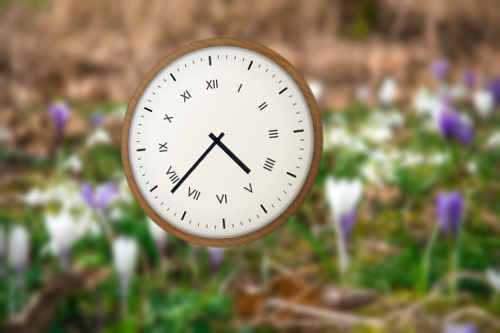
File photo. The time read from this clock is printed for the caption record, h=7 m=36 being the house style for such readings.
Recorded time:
h=4 m=38
